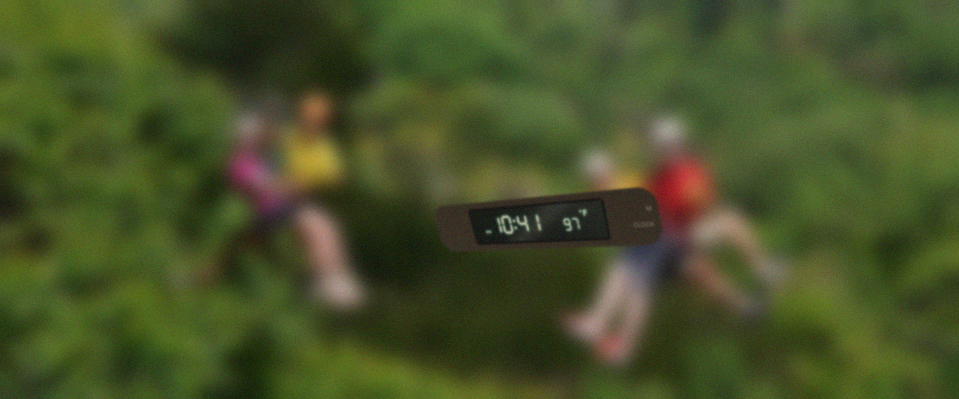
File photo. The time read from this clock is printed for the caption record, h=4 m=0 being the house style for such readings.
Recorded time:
h=10 m=41
